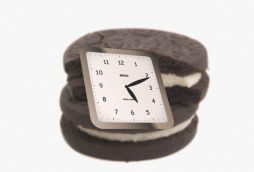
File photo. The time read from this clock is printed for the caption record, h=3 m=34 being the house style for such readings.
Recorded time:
h=5 m=11
